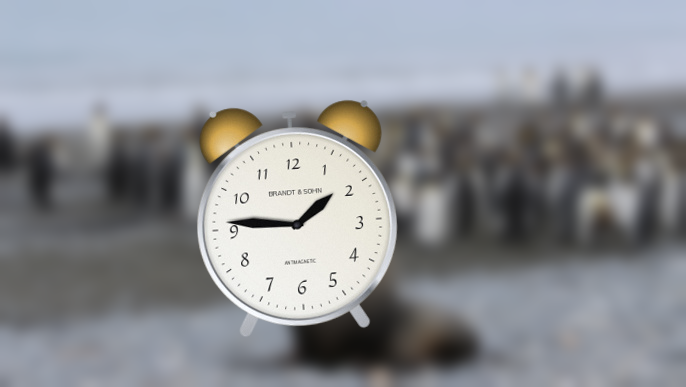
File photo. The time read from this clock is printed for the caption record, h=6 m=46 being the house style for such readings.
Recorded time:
h=1 m=46
